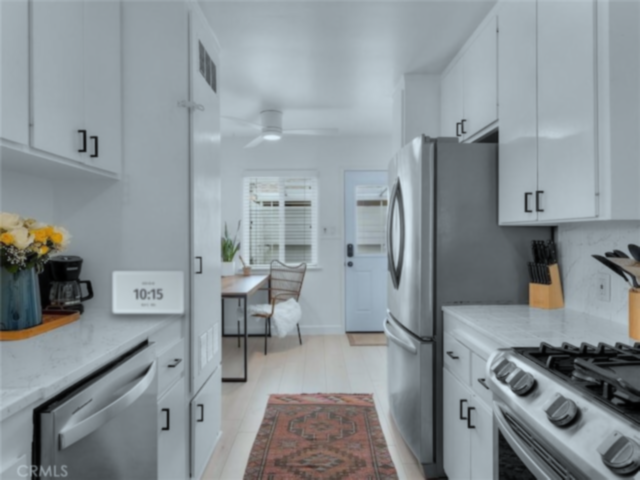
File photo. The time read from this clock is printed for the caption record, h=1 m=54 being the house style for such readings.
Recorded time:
h=10 m=15
